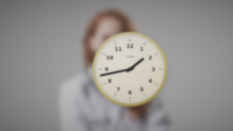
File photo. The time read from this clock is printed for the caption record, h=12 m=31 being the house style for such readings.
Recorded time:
h=1 m=43
